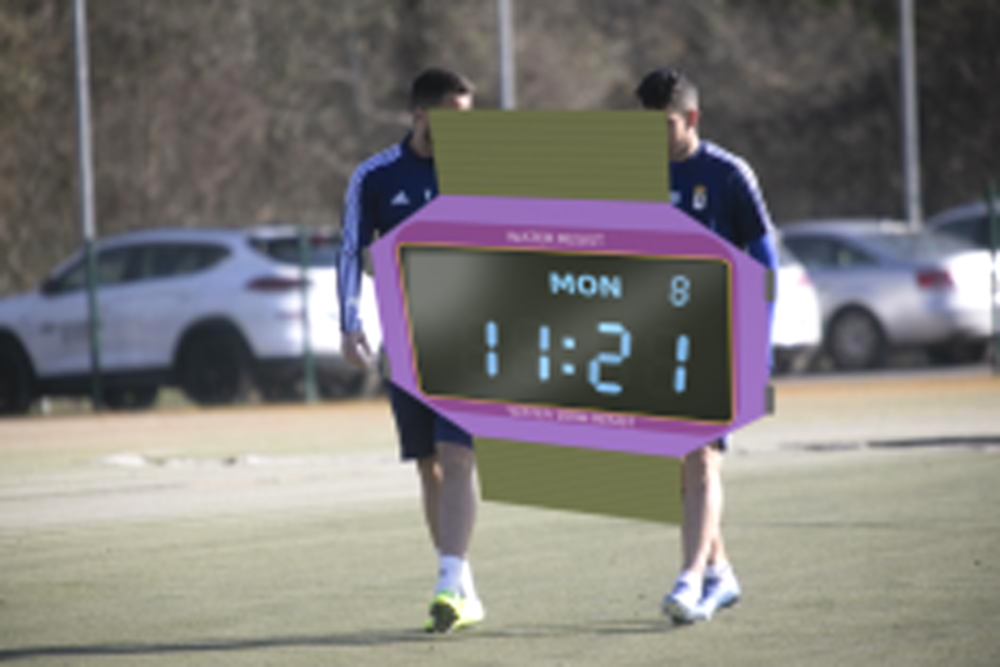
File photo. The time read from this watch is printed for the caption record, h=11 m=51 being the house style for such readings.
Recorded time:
h=11 m=21
